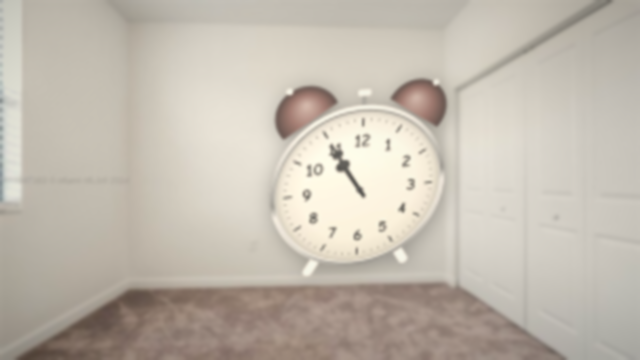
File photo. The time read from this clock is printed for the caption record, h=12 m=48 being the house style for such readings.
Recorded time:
h=10 m=55
